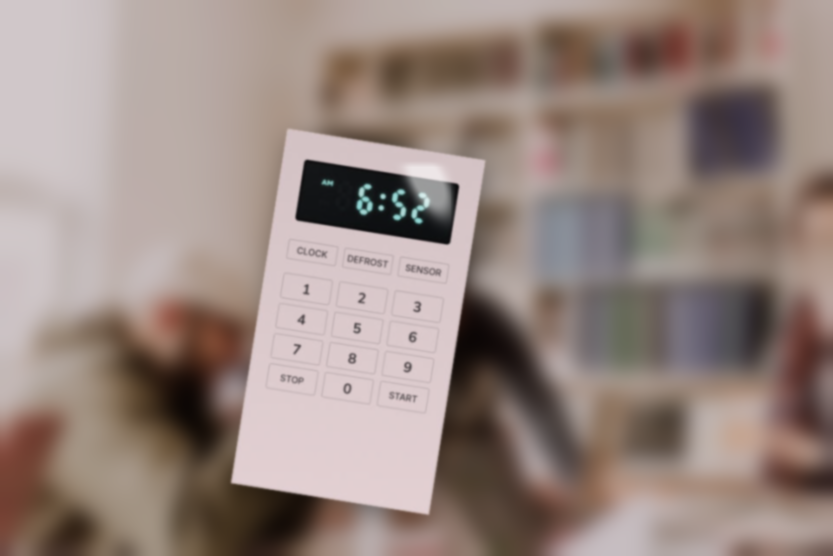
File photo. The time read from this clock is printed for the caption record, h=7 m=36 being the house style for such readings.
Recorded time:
h=6 m=52
